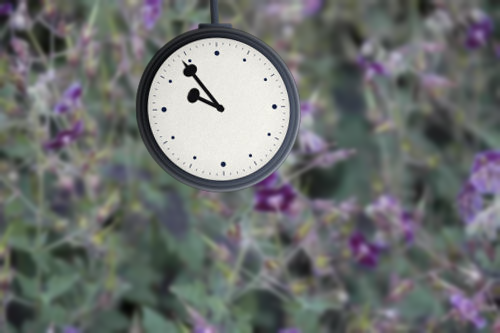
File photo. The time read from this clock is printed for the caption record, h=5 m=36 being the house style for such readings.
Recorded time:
h=9 m=54
